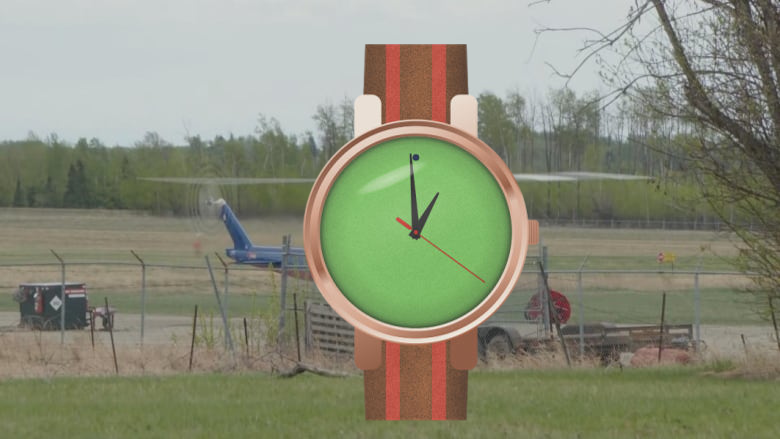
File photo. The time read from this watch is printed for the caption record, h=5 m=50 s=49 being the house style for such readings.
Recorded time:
h=12 m=59 s=21
